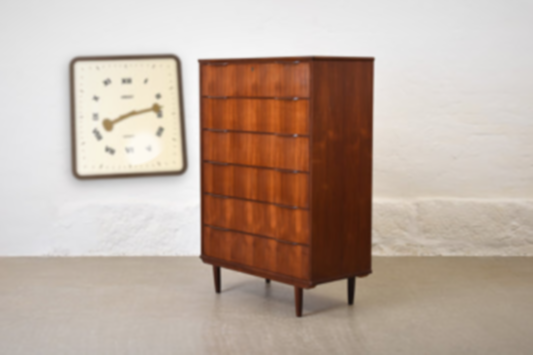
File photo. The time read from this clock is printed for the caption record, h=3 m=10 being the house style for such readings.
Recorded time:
h=8 m=13
